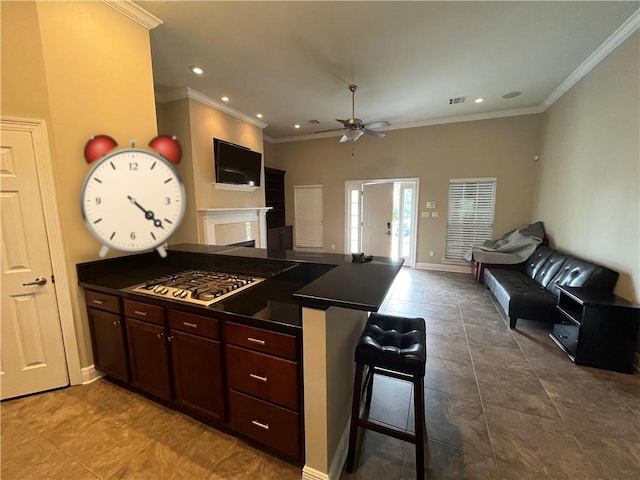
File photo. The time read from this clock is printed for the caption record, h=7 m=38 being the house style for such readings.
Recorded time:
h=4 m=22
